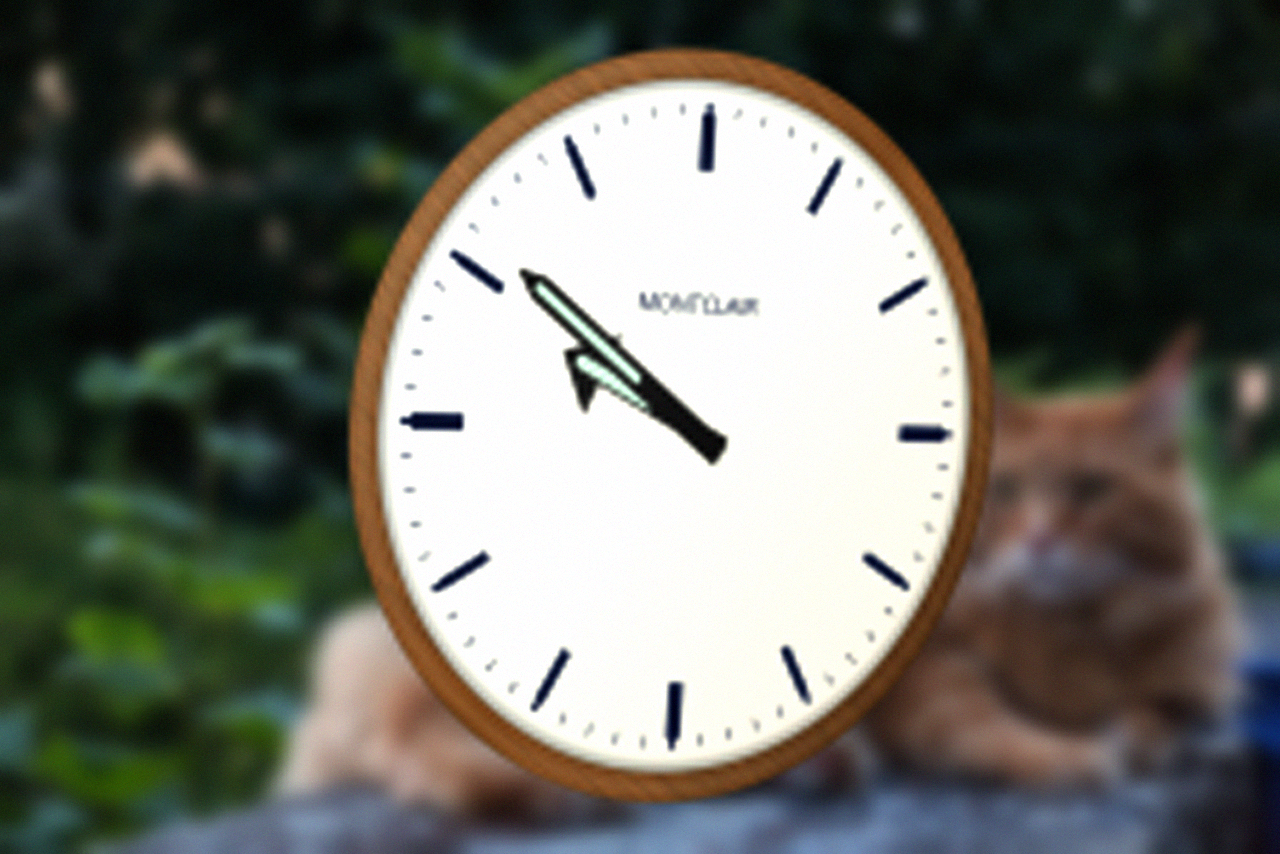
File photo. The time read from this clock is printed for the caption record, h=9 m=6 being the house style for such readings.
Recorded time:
h=9 m=51
